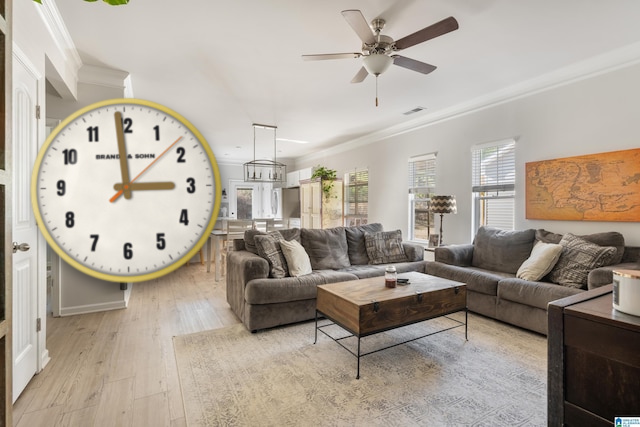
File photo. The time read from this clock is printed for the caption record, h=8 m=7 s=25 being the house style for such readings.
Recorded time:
h=2 m=59 s=8
